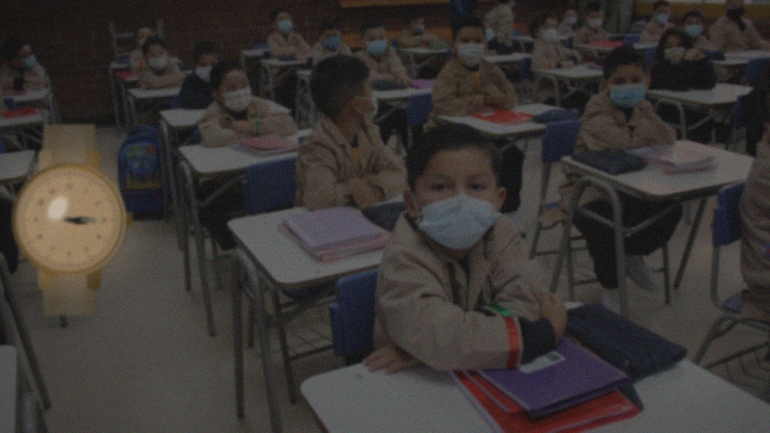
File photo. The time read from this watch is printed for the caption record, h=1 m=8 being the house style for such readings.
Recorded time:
h=3 m=15
